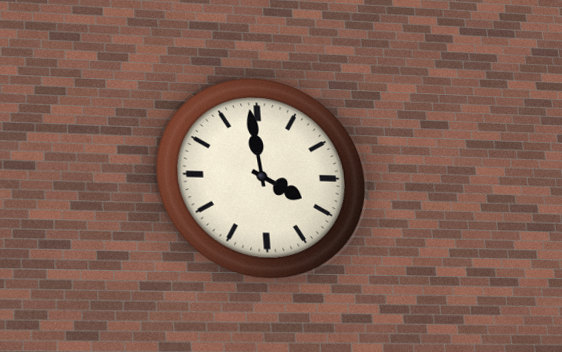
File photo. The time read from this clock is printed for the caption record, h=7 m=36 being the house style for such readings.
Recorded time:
h=3 m=59
